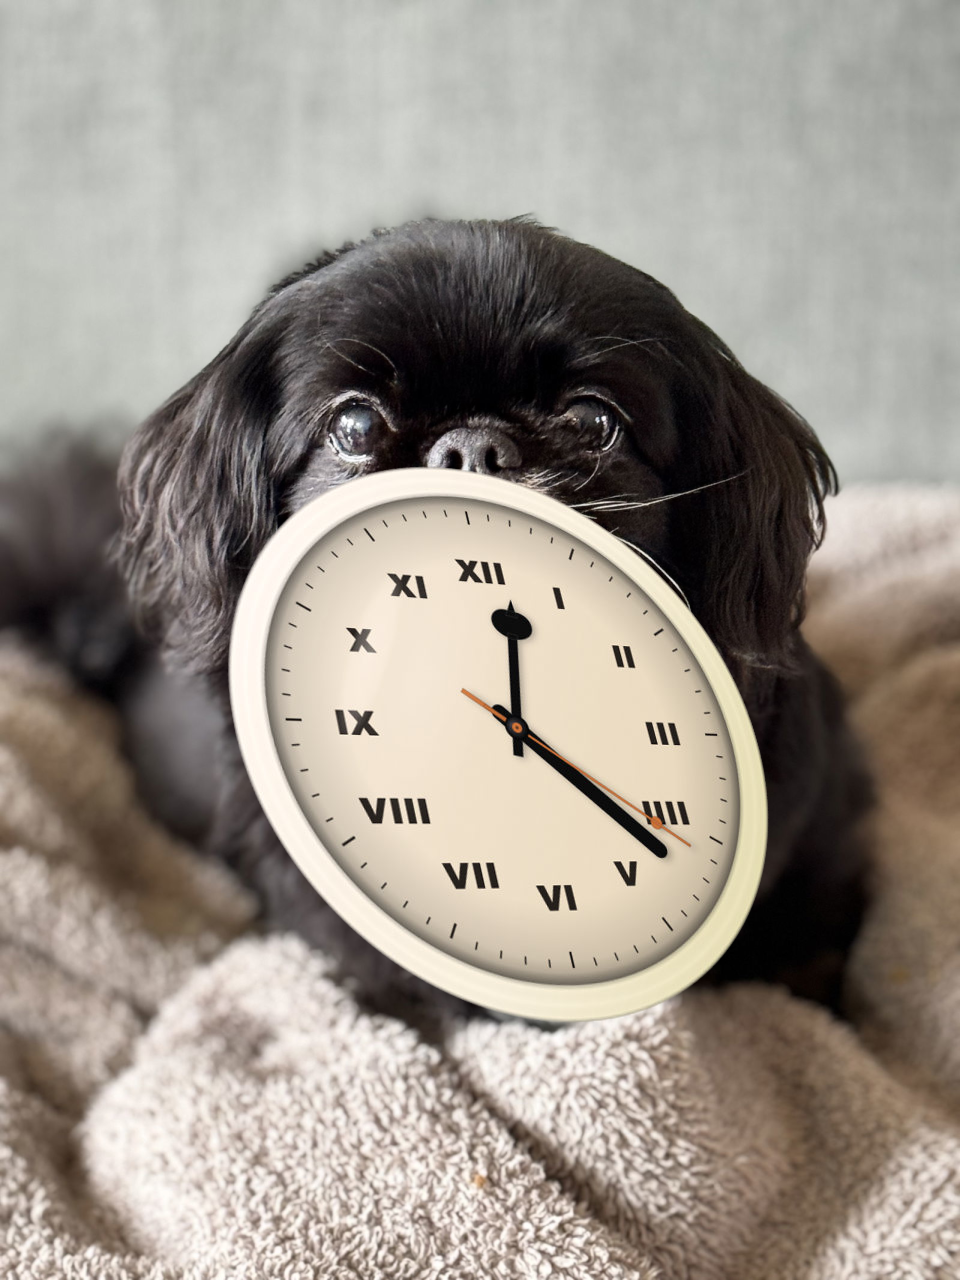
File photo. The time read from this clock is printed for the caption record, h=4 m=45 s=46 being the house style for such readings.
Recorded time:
h=12 m=22 s=21
